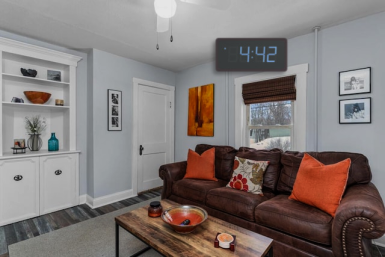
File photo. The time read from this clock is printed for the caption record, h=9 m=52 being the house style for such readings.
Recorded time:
h=4 m=42
